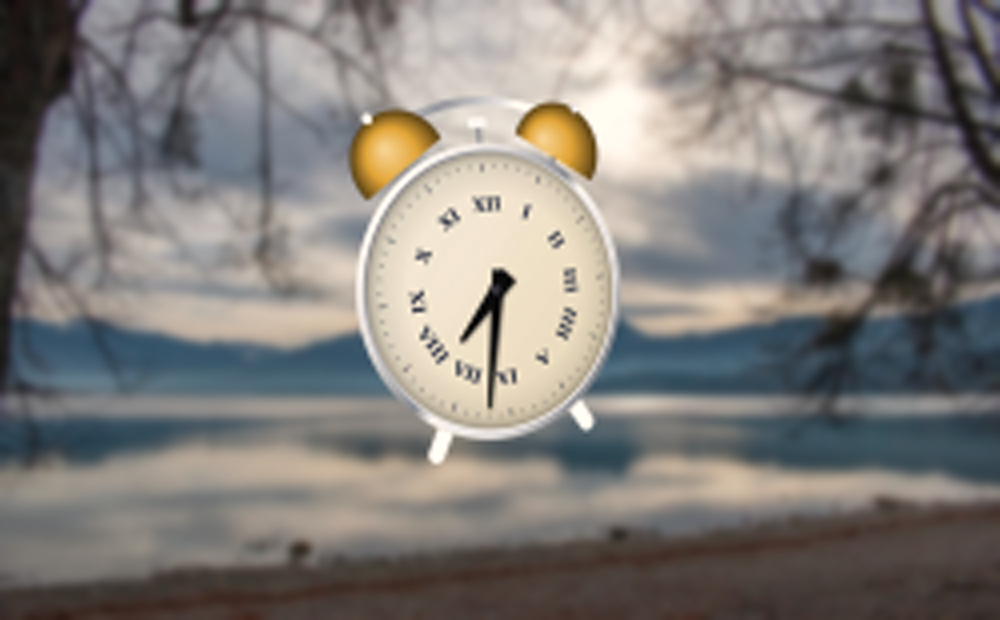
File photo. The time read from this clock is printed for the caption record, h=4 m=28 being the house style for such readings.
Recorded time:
h=7 m=32
